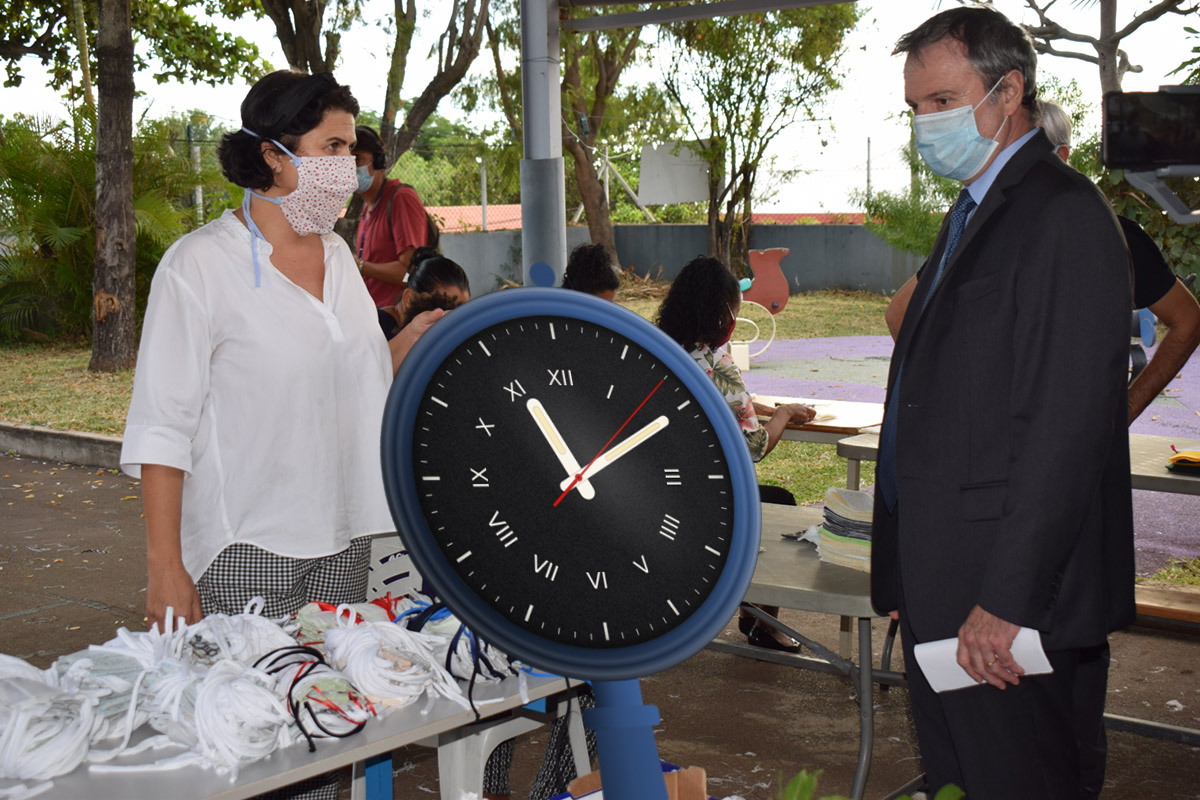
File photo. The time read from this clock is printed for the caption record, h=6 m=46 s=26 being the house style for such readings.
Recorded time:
h=11 m=10 s=8
